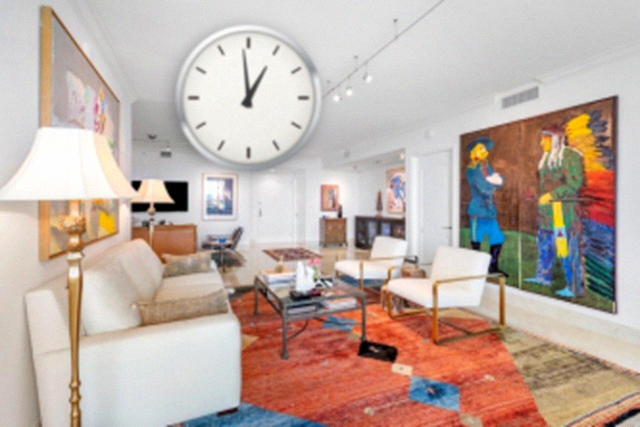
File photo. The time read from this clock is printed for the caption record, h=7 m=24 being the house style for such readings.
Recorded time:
h=12 m=59
